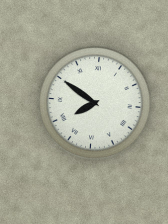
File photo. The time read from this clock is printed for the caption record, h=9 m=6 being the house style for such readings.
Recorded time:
h=7 m=50
